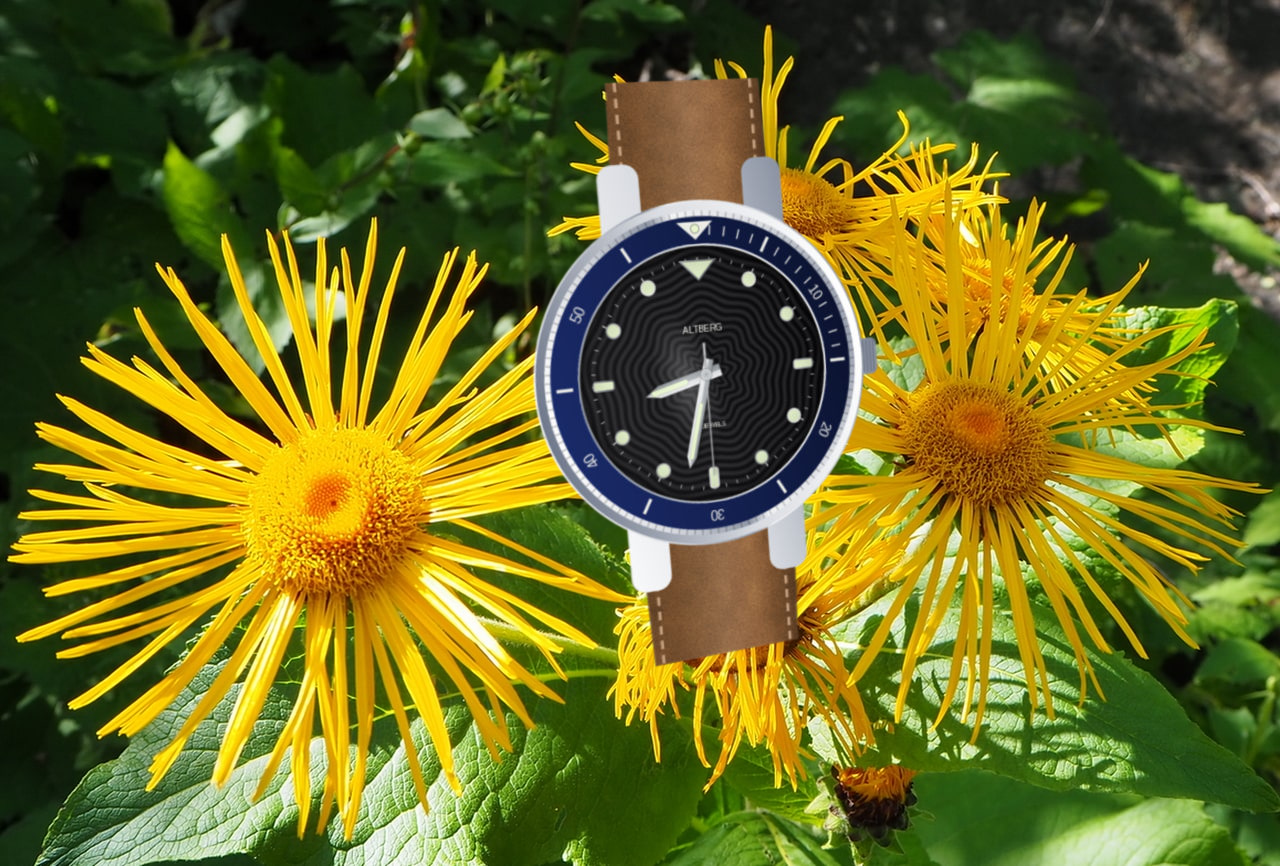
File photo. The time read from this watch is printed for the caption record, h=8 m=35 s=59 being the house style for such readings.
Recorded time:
h=8 m=32 s=30
